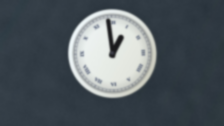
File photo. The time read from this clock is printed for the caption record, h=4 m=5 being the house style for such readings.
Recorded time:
h=12 m=59
